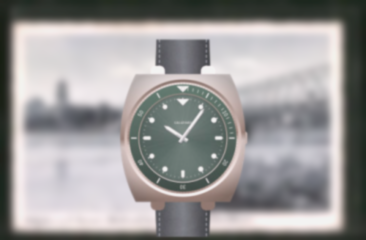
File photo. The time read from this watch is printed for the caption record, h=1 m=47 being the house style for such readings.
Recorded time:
h=10 m=6
